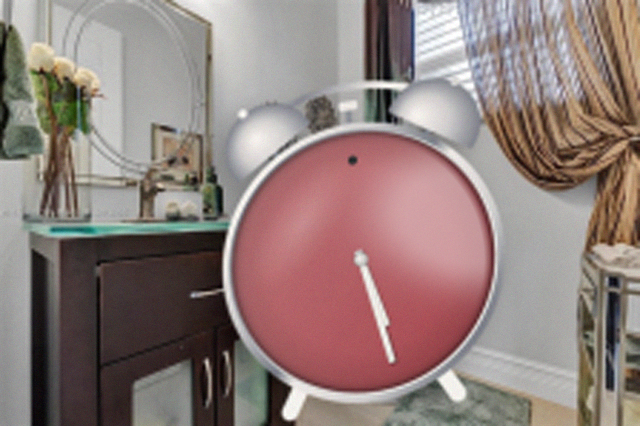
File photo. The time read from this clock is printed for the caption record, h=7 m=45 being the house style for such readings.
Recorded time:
h=5 m=28
